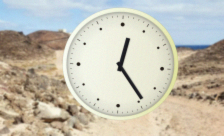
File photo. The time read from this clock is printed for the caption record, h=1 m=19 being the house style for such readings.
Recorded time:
h=12 m=24
